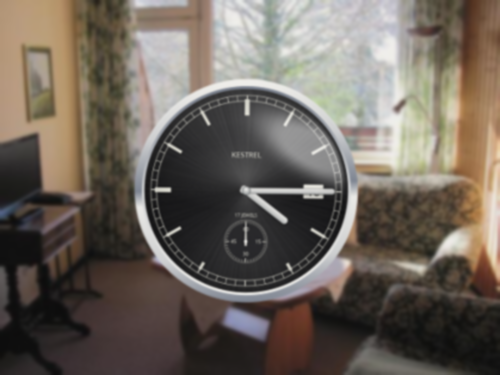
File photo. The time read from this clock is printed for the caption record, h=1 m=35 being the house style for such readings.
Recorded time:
h=4 m=15
